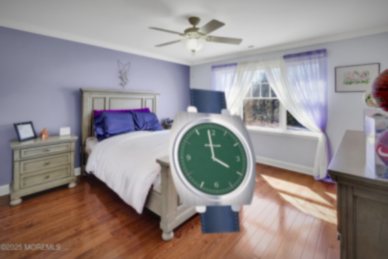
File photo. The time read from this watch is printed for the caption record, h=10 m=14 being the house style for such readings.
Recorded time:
h=3 m=59
